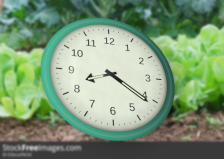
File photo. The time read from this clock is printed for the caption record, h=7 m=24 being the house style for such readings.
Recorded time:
h=8 m=21
